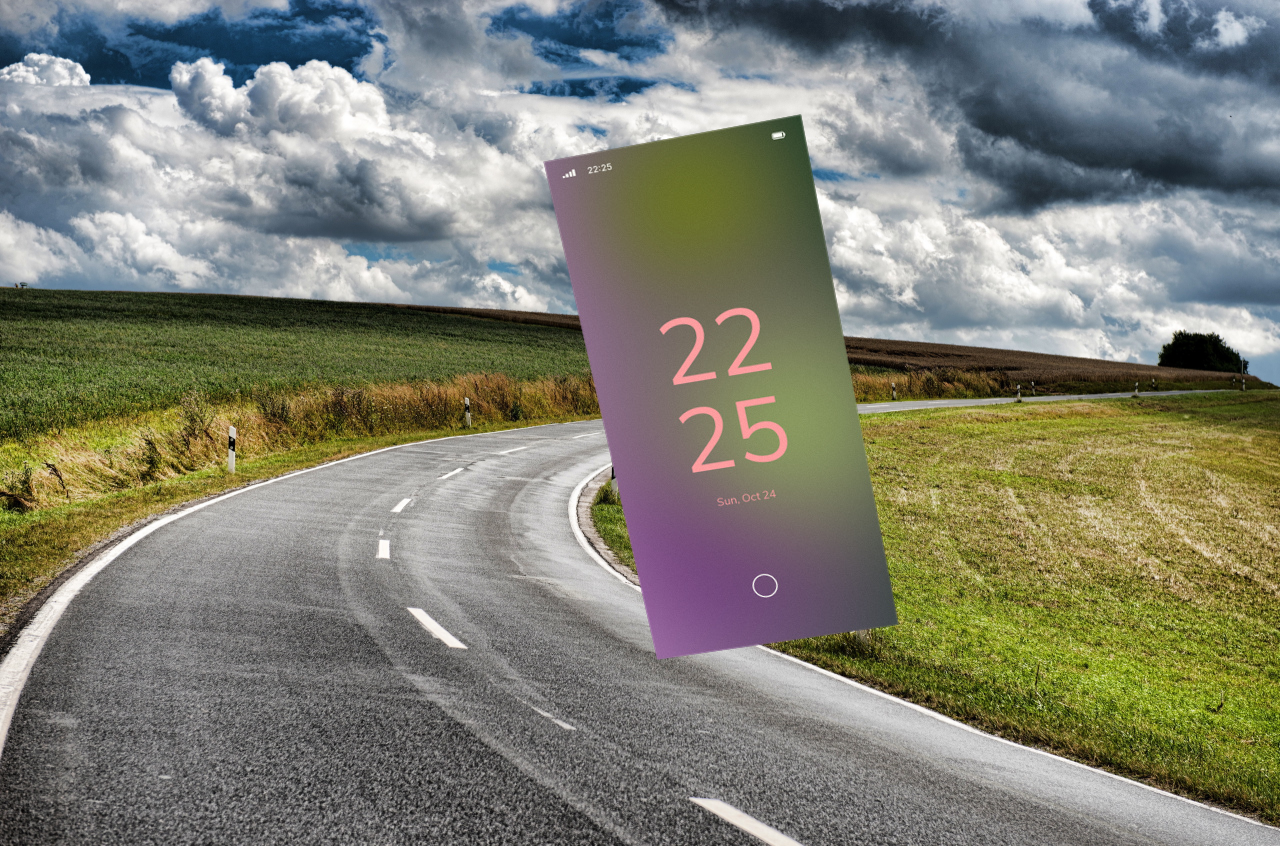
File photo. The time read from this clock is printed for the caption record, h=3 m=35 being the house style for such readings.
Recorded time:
h=22 m=25
